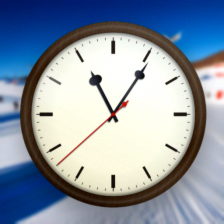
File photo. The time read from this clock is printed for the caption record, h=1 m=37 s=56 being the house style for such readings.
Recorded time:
h=11 m=5 s=38
